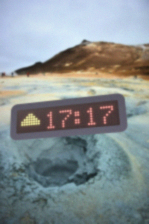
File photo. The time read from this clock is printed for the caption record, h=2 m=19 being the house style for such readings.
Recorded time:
h=17 m=17
